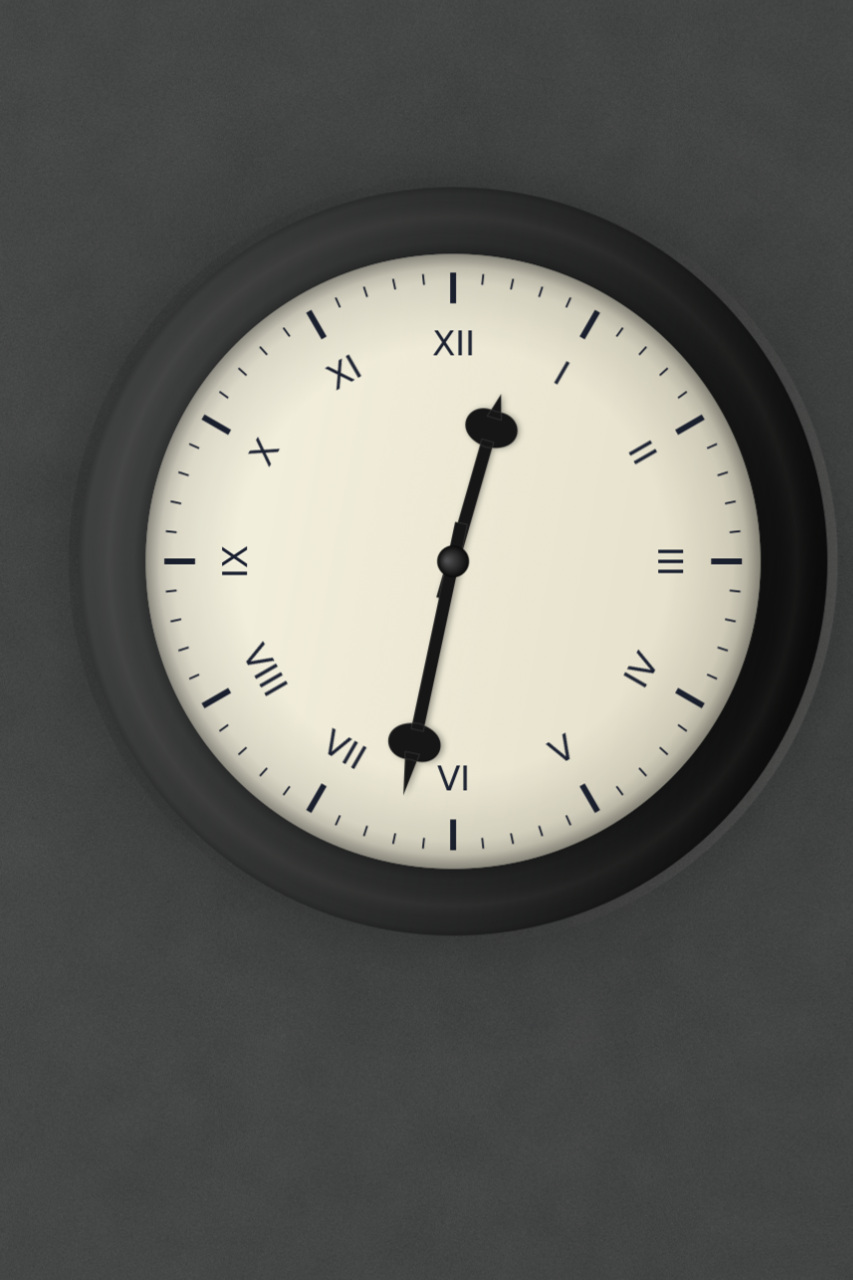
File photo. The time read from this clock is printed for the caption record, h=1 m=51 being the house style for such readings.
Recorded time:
h=12 m=32
